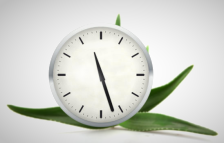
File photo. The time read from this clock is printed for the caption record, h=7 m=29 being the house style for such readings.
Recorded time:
h=11 m=27
